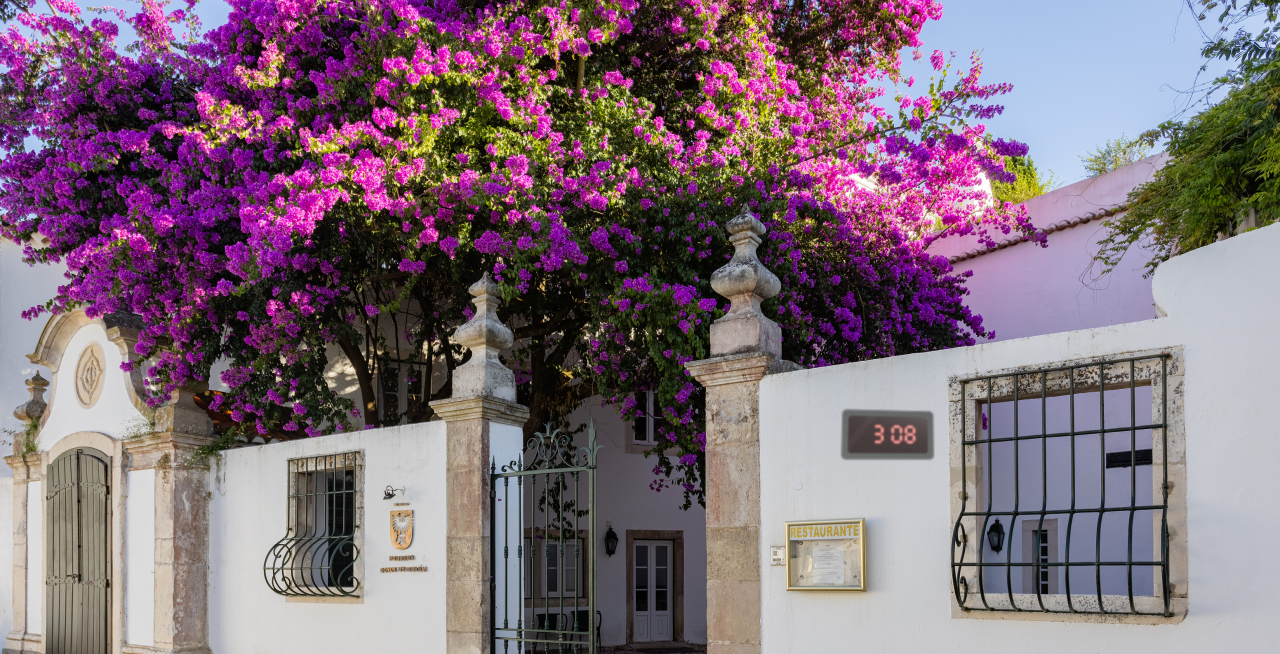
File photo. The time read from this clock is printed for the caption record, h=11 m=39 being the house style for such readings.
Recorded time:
h=3 m=8
